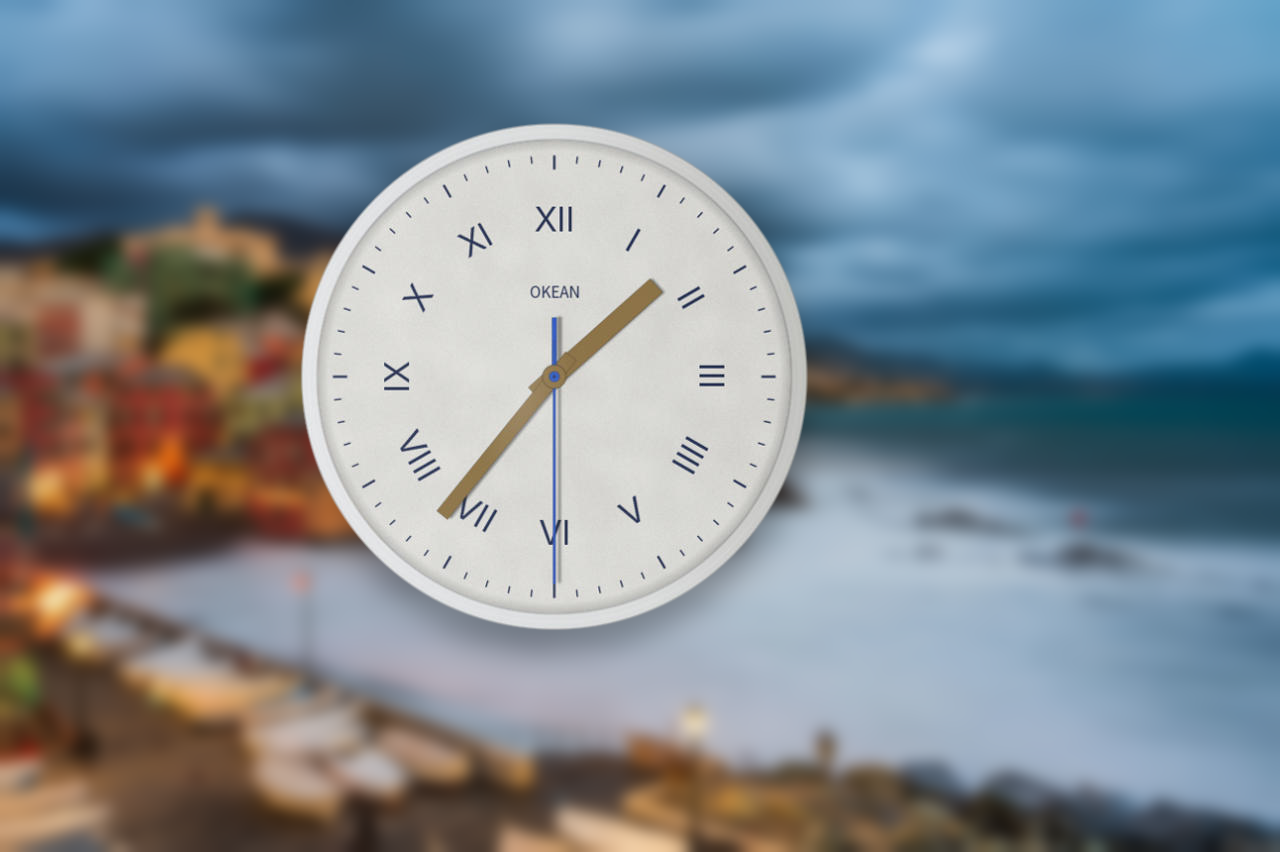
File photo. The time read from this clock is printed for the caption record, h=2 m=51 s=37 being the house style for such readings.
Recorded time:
h=1 m=36 s=30
